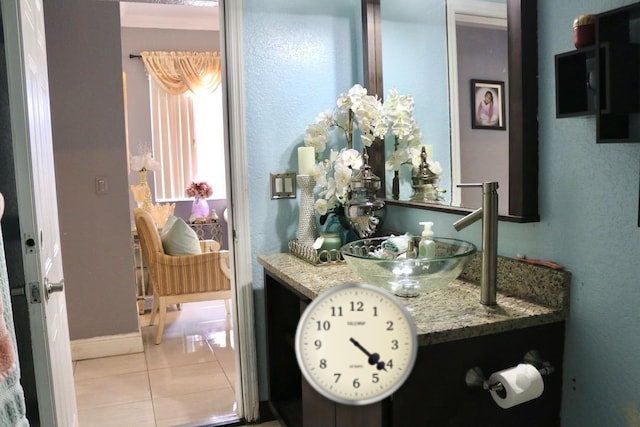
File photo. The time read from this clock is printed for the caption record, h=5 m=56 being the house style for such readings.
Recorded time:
h=4 m=22
